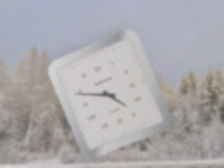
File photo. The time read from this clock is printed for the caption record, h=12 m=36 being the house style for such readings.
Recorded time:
h=4 m=49
